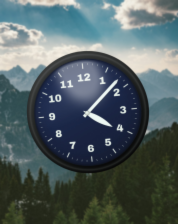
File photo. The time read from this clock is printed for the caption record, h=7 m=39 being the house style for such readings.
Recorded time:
h=4 m=8
